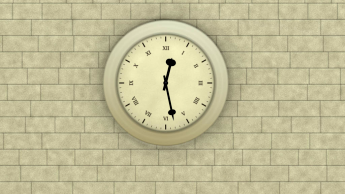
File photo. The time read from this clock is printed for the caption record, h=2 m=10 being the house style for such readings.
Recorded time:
h=12 m=28
